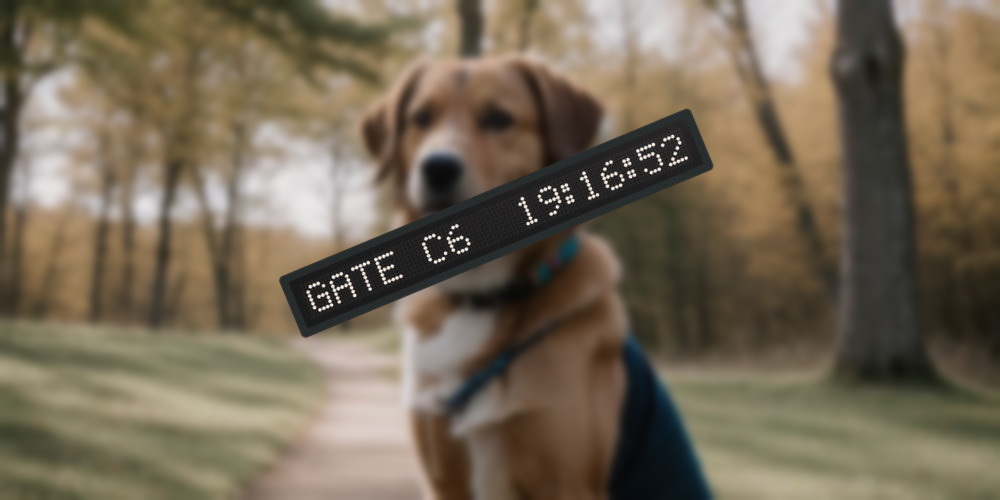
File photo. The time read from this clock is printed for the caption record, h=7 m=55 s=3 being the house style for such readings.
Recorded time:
h=19 m=16 s=52
